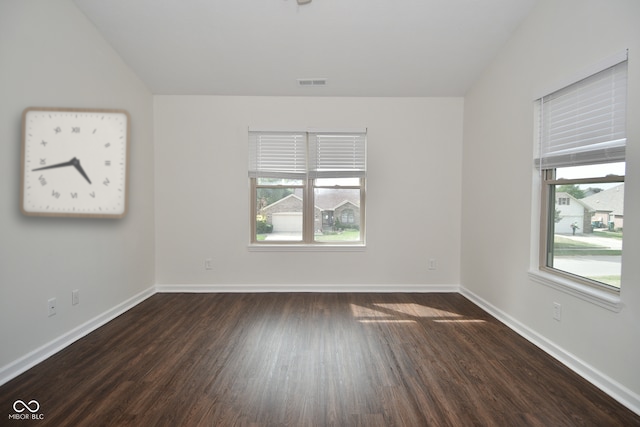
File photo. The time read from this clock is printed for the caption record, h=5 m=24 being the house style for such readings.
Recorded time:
h=4 m=43
